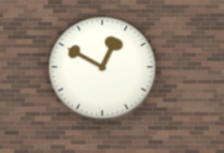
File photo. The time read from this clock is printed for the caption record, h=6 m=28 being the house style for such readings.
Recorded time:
h=12 m=50
